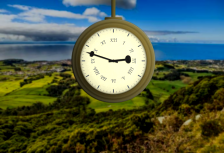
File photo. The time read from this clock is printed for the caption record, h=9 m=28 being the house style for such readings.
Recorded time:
h=2 m=48
